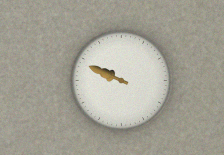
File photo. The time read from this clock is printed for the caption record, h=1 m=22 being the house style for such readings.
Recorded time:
h=9 m=49
